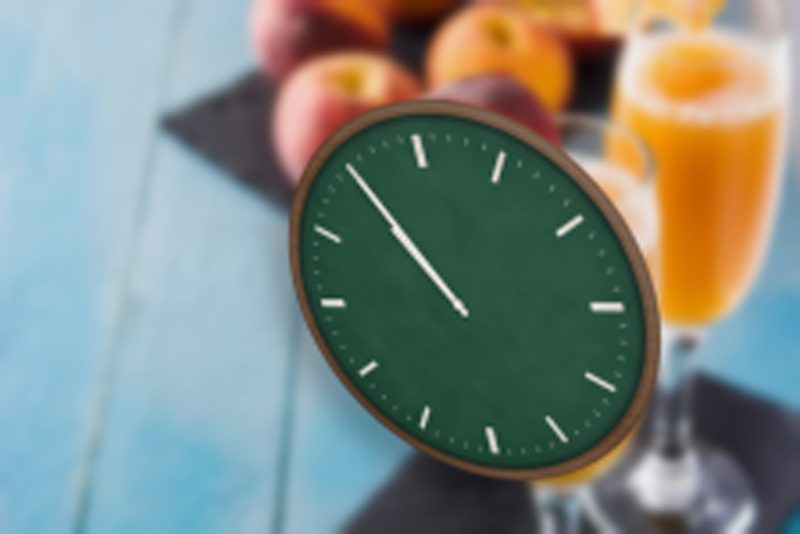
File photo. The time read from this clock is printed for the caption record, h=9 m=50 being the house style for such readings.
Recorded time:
h=10 m=55
